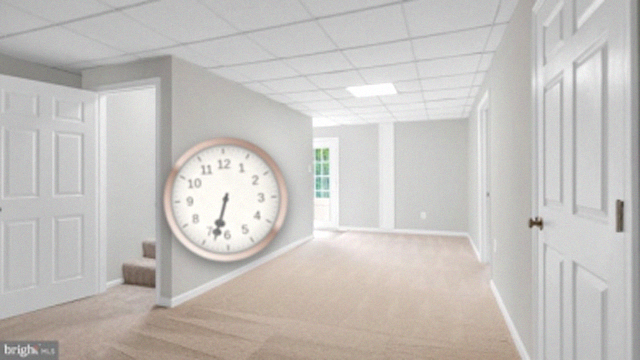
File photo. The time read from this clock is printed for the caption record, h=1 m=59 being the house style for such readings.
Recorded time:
h=6 m=33
